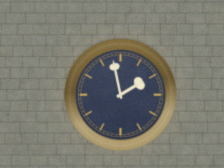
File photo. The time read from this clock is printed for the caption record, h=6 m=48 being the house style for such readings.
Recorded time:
h=1 m=58
